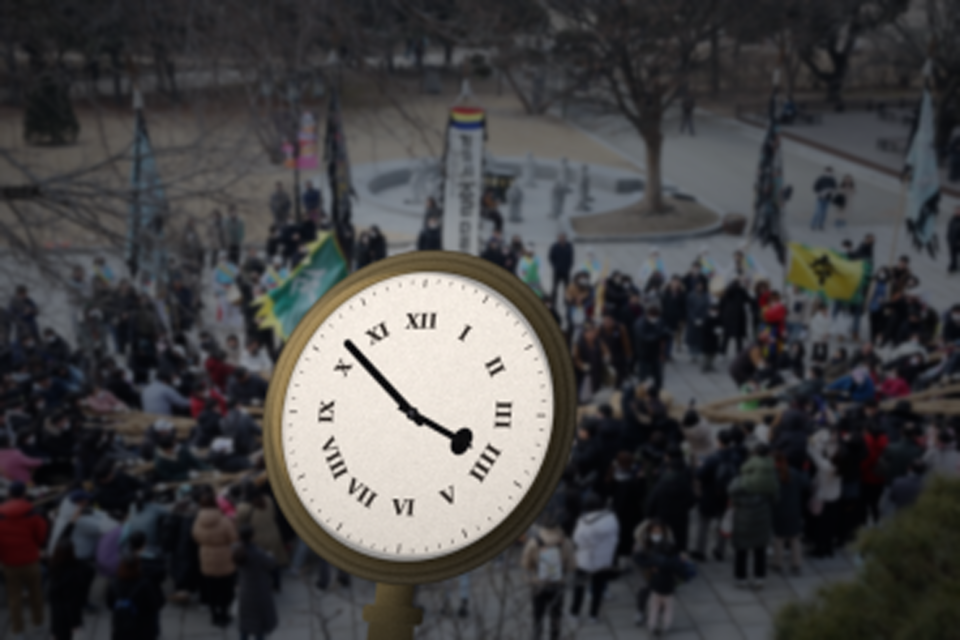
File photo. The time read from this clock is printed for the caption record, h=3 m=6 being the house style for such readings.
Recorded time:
h=3 m=52
